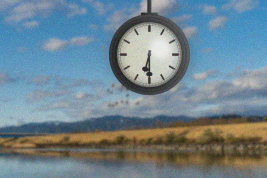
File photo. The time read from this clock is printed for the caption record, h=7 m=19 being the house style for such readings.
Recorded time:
h=6 m=30
